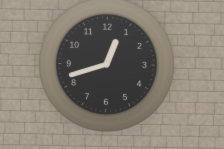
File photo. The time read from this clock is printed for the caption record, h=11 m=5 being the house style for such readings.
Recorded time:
h=12 m=42
